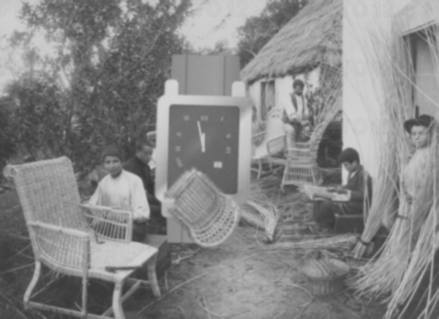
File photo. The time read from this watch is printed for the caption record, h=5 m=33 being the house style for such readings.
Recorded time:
h=11 m=58
